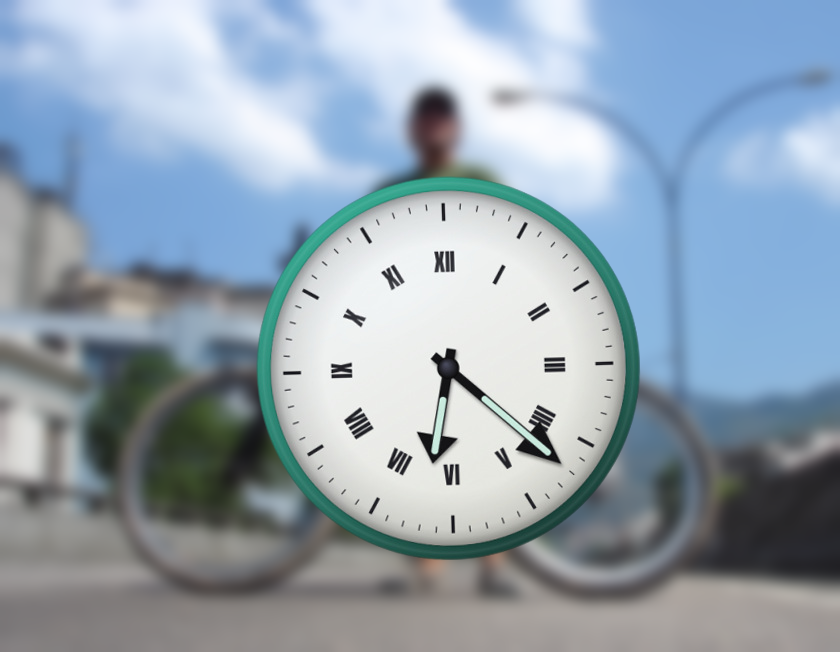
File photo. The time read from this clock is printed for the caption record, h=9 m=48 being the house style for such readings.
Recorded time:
h=6 m=22
